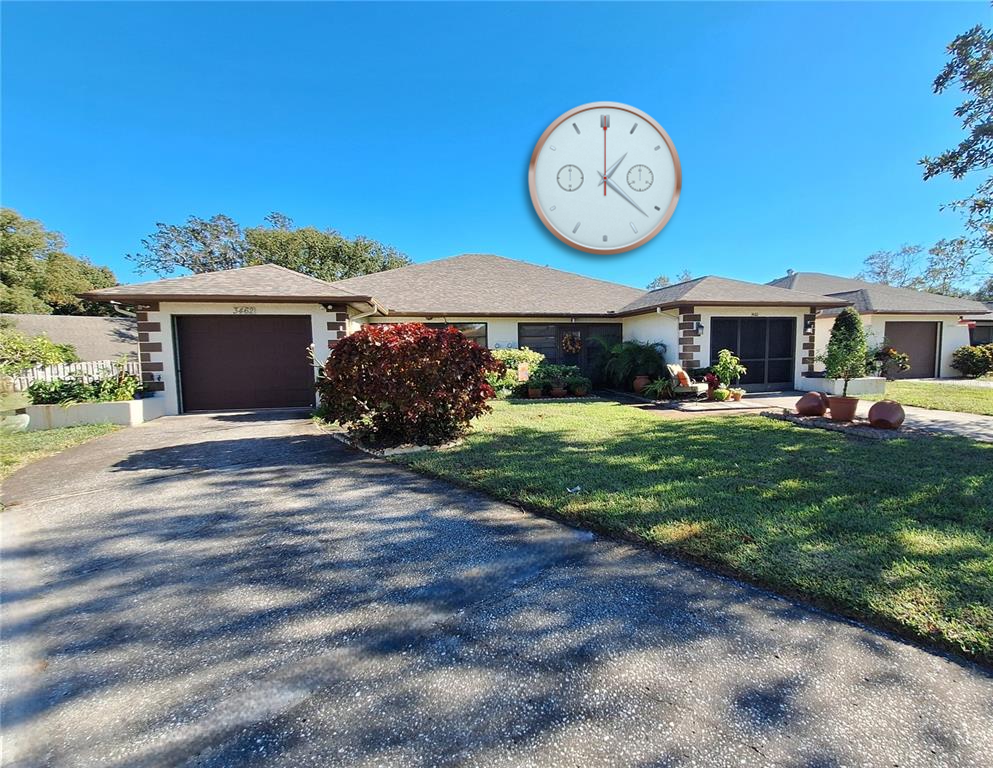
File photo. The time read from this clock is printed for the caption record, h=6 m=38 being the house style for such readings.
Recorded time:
h=1 m=22
